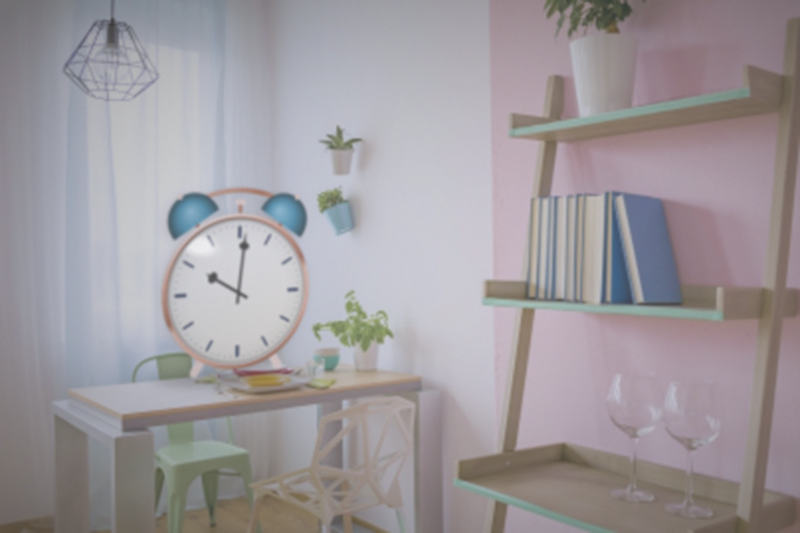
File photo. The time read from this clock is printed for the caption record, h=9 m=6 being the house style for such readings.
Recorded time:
h=10 m=1
